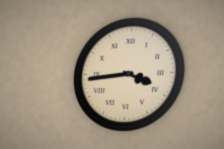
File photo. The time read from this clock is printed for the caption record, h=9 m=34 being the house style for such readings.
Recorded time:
h=3 m=44
